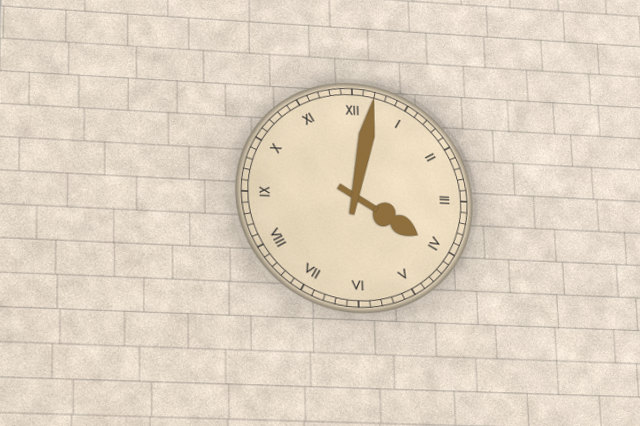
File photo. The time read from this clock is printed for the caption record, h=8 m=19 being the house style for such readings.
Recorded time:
h=4 m=2
